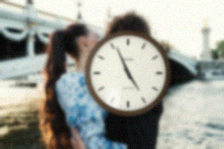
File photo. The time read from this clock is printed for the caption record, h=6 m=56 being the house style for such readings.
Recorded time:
h=4 m=56
